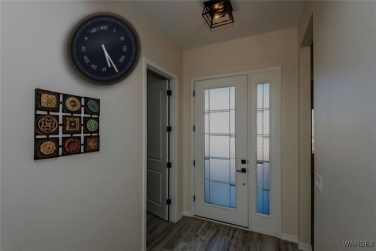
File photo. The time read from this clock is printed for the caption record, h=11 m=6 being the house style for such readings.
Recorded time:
h=5 m=25
